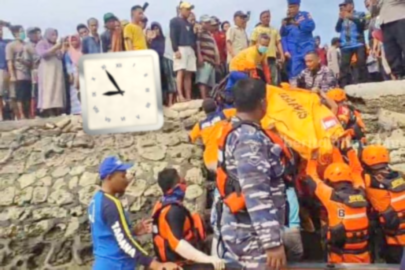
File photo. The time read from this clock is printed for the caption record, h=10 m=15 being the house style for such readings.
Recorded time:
h=8 m=55
